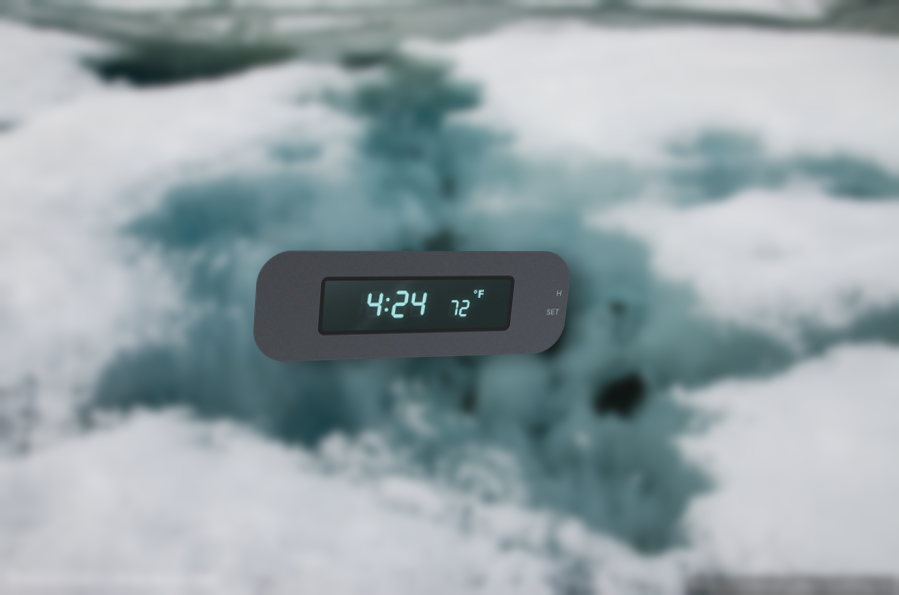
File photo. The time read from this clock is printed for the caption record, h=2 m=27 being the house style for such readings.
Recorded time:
h=4 m=24
